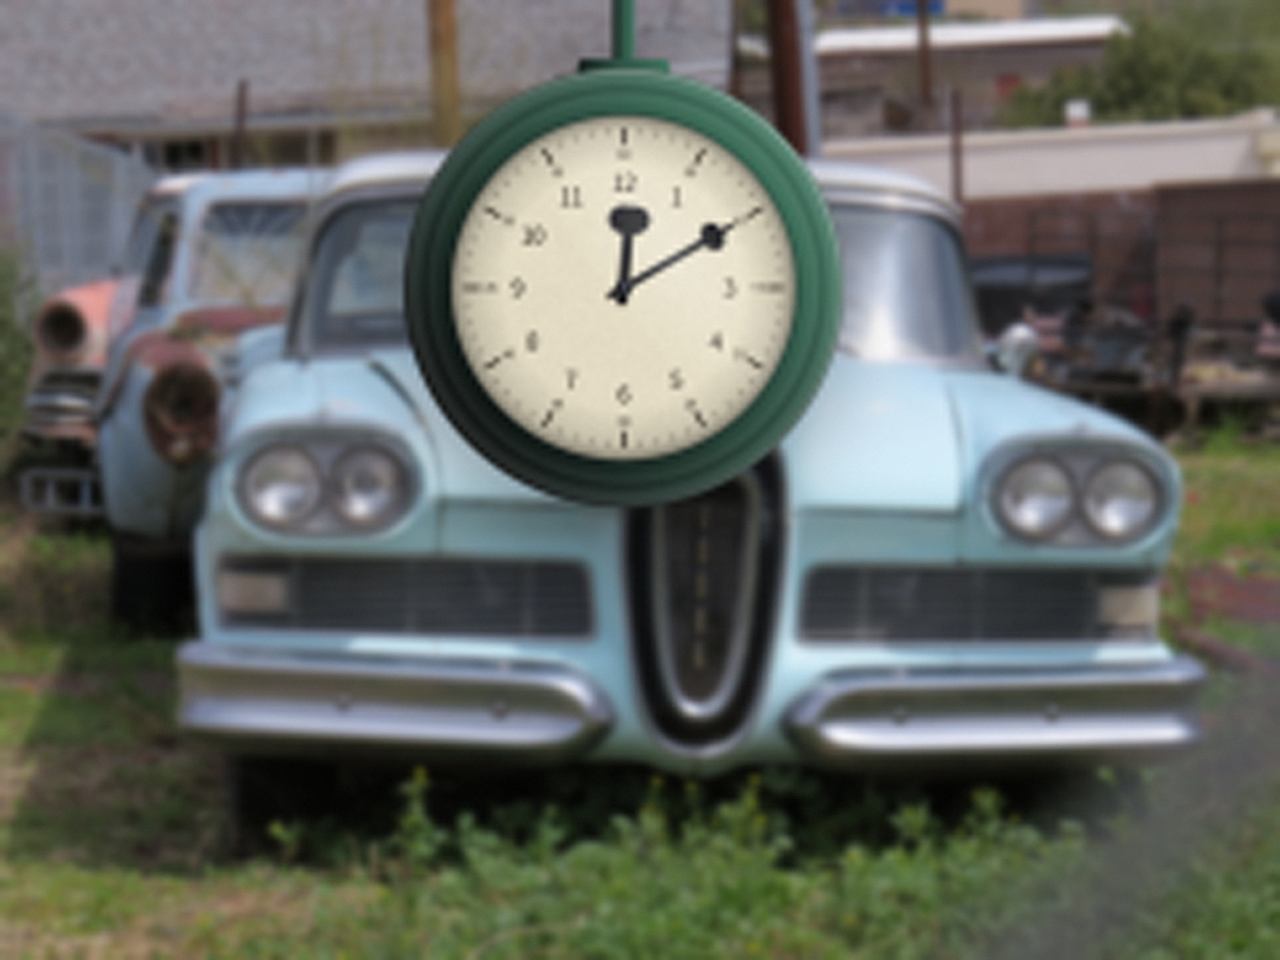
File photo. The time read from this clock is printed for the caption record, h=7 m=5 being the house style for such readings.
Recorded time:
h=12 m=10
